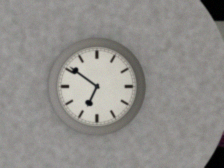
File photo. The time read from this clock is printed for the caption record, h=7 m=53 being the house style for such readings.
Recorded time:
h=6 m=51
